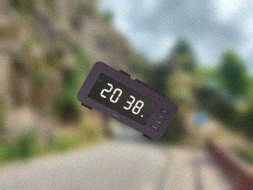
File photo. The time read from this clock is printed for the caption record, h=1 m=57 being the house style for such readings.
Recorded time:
h=20 m=38
